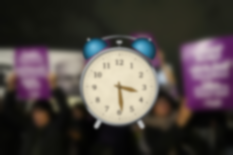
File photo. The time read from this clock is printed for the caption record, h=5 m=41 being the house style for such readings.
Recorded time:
h=3 m=29
